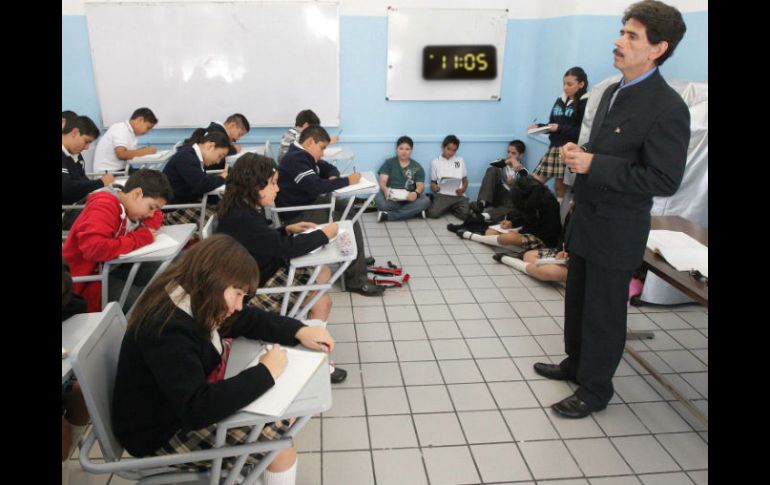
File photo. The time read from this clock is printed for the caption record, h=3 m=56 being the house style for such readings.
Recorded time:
h=11 m=5
